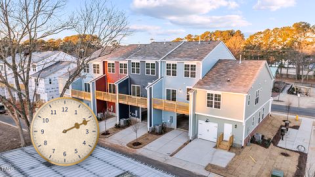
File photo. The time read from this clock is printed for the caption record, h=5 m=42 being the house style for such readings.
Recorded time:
h=2 m=11
